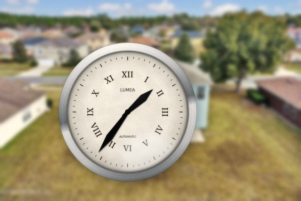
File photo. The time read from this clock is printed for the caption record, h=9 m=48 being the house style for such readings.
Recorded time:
h=1 m=36
